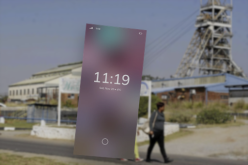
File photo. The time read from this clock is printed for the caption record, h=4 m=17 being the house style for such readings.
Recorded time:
h=11 m=19
